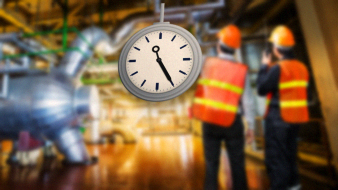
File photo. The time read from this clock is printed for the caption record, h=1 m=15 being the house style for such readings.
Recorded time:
h=11 m=25
